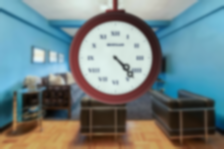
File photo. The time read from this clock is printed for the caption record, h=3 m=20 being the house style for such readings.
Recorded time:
h=4 m=23
